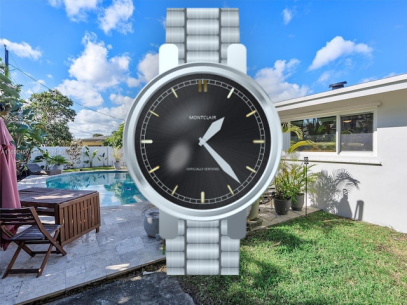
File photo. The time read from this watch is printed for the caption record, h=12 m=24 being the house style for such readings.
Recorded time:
h=1 m=23
